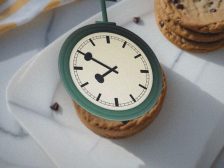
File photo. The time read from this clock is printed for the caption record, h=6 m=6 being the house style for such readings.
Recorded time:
h=7 m=50
